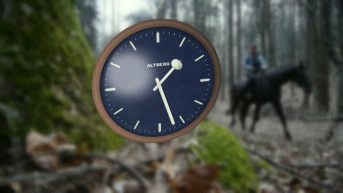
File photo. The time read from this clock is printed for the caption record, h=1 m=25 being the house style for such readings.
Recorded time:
h=1 m=27
